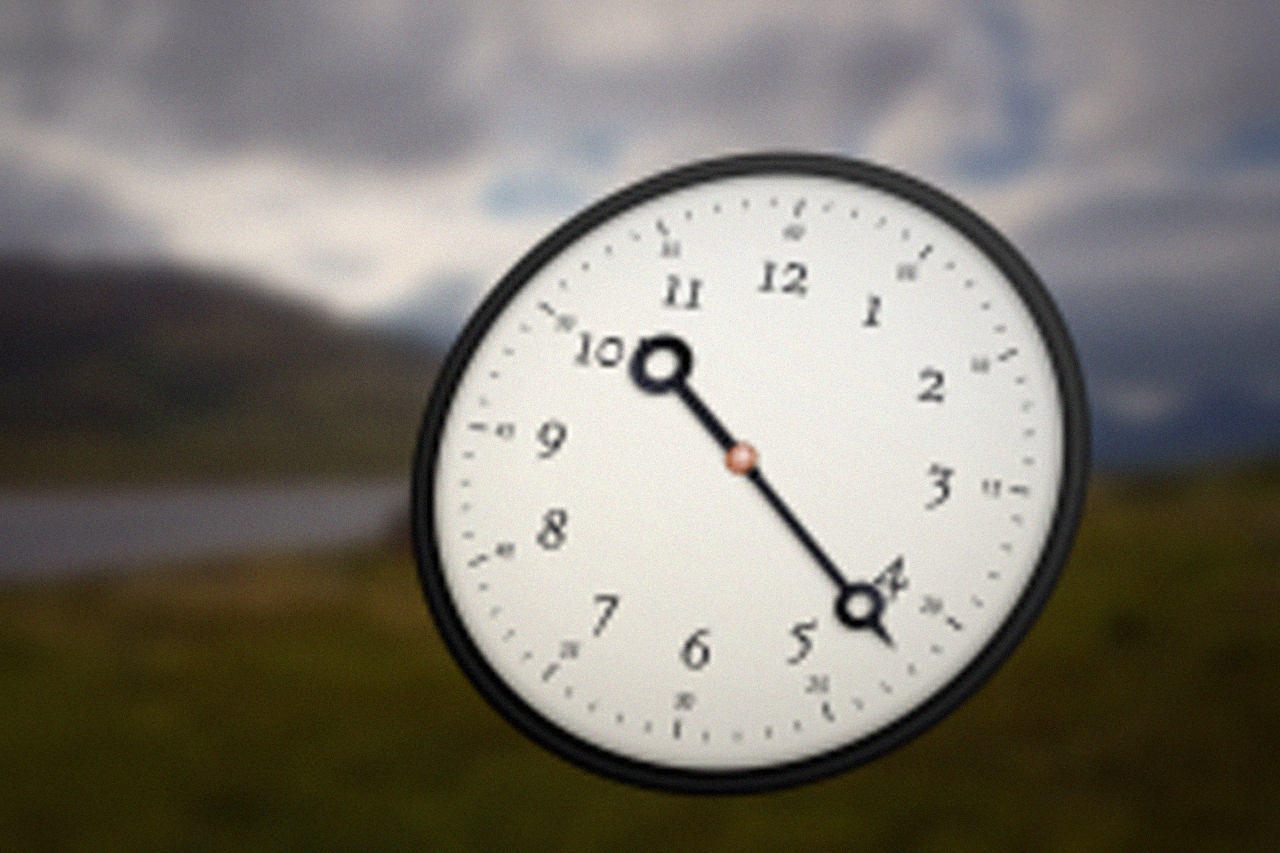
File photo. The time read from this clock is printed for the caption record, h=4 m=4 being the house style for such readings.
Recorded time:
h=10 m=22
